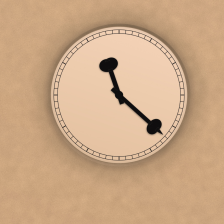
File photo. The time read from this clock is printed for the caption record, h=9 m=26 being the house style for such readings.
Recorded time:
h=11 m=22
